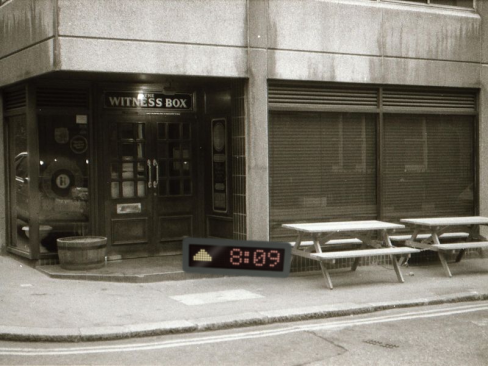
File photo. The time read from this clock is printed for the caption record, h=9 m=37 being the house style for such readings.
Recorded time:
h=8 m=9
